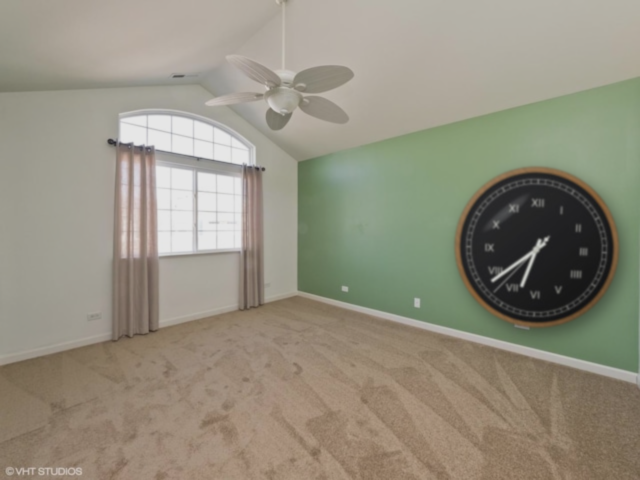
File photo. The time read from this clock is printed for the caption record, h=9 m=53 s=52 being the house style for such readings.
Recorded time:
h=6 m=38 s=37
